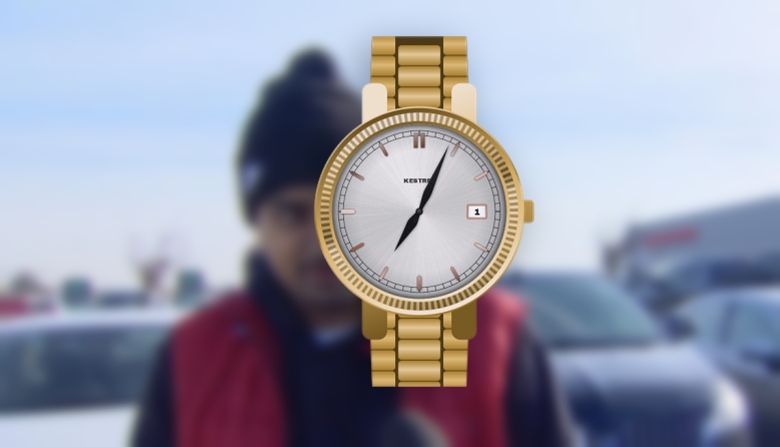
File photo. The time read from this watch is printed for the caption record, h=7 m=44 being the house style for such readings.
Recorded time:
h=7 m=4
